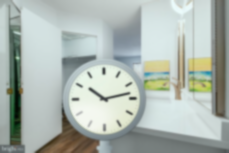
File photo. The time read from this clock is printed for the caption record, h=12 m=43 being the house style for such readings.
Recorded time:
h=10 m=13
